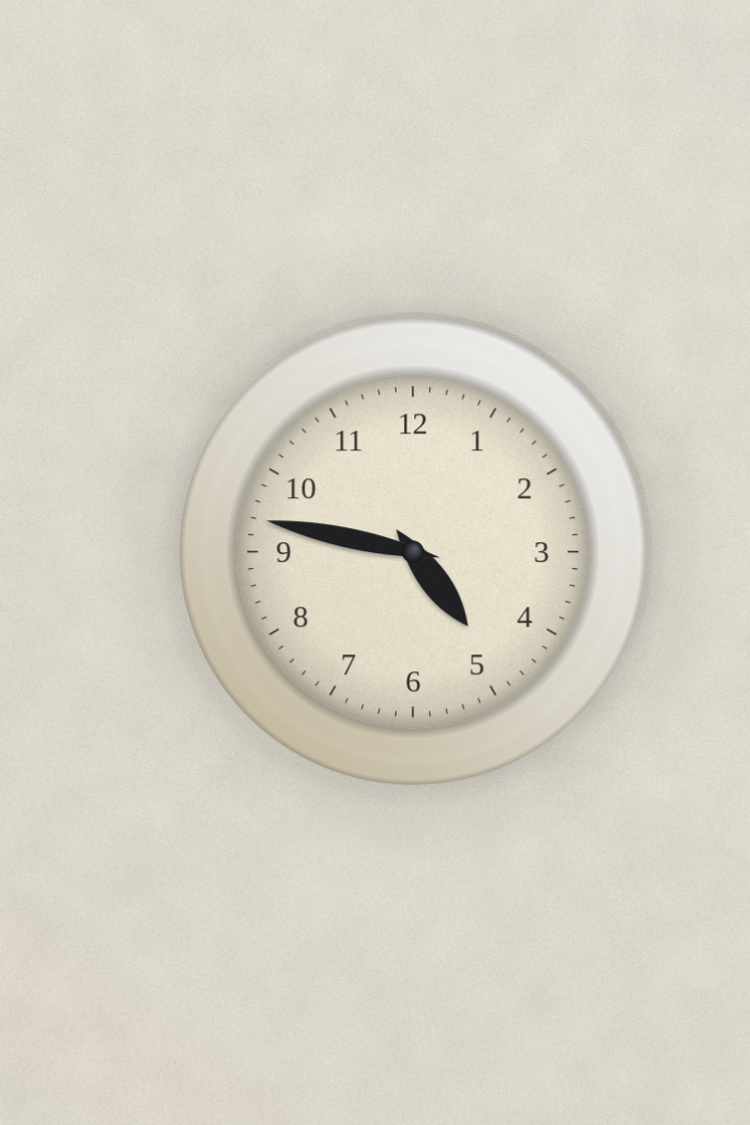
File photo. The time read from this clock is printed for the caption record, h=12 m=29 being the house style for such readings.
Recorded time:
h=4 m=47
